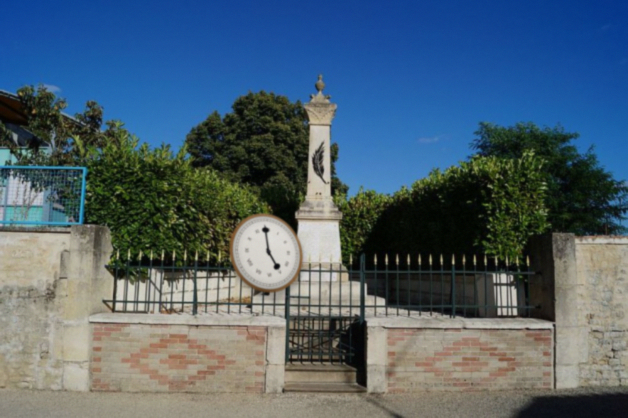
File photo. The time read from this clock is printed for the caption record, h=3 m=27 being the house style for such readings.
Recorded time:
h=4 m=59
